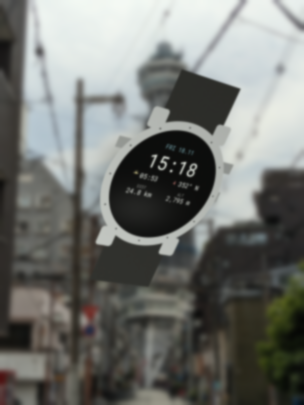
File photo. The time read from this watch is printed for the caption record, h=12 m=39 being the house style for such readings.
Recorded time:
h=15 m=18
